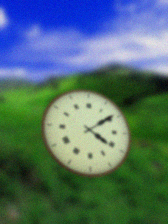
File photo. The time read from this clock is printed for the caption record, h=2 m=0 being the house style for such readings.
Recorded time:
h=4 m=9
